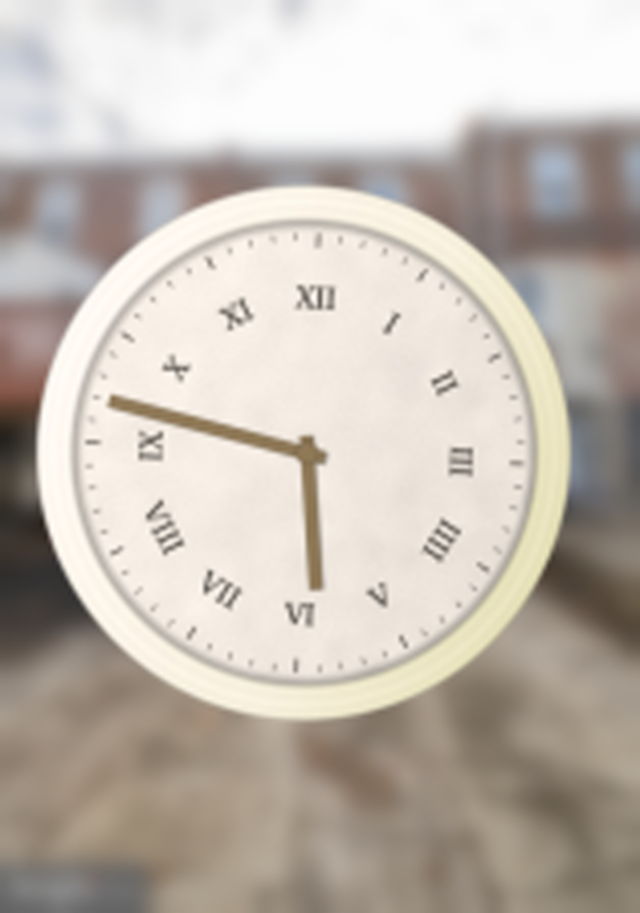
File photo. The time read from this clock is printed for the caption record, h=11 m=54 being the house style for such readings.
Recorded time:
h=5 m=47
